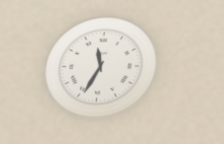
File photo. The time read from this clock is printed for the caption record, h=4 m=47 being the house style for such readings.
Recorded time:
h=11 m=34
